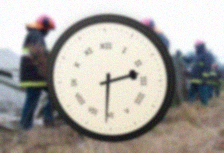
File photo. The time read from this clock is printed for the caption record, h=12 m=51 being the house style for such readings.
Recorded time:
h=2 m=31
